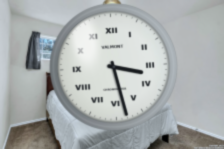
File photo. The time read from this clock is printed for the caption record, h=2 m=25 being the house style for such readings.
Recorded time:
h=3 m=28
